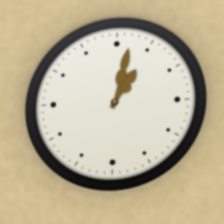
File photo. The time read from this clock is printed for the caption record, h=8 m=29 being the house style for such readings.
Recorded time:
h=1 m=2
